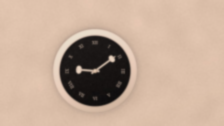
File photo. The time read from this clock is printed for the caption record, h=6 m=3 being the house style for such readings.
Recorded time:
h=9 m=9
